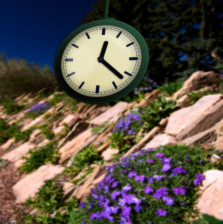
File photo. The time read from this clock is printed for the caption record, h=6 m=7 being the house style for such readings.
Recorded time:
h=12 m=22
